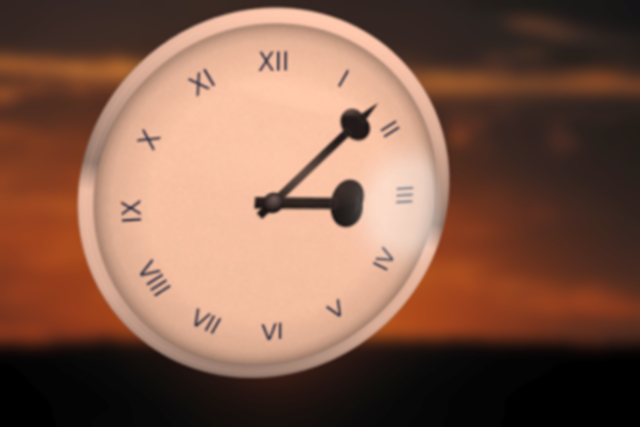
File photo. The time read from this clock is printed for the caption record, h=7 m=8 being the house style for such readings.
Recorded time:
h=3 m=8
